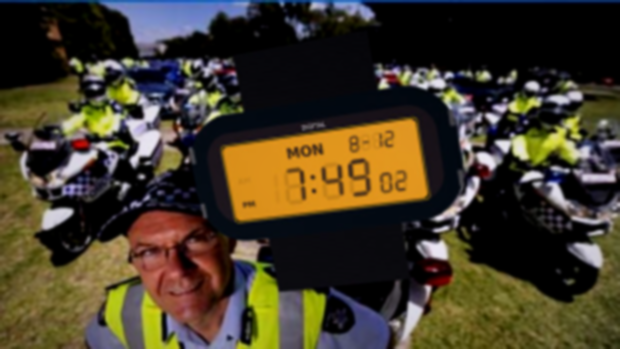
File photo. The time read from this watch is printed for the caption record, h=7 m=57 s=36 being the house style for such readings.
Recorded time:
h=7 m=49 s=2
